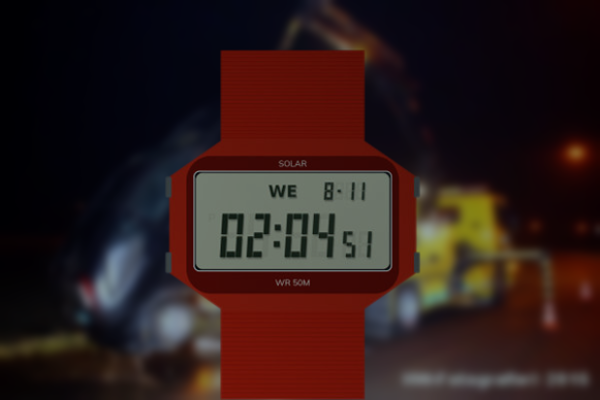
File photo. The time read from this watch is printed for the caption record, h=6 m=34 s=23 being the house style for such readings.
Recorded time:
h=2 m=4 s=51
